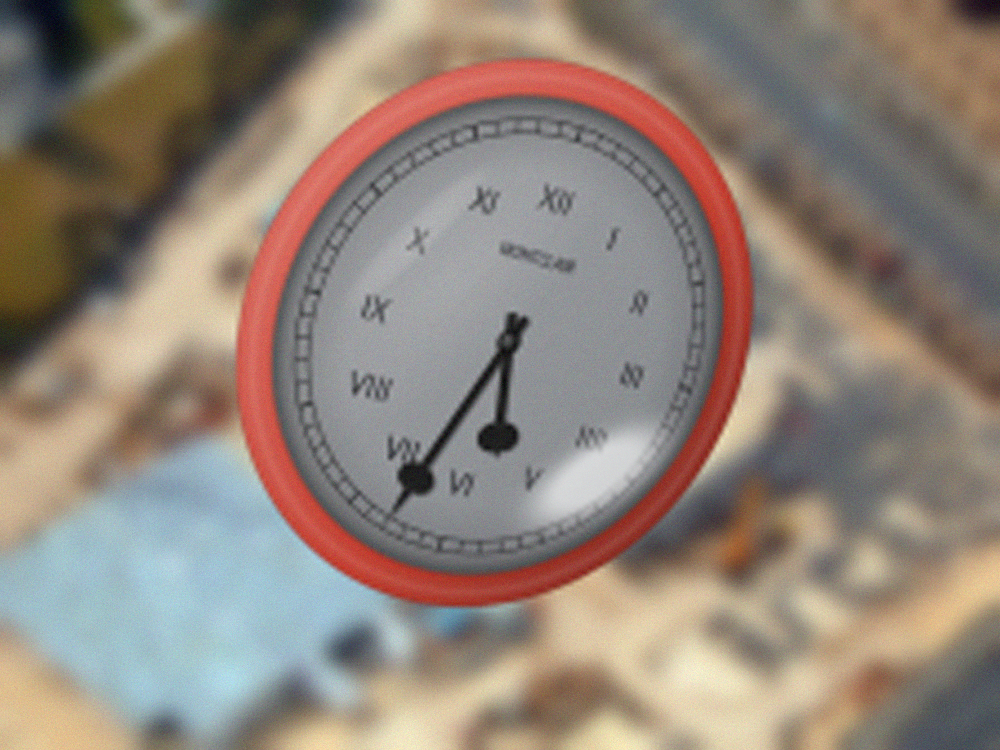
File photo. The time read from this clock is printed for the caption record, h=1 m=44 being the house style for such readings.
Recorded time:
h=5 m=33
